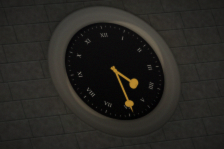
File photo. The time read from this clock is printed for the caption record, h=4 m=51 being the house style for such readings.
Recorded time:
h=4 m=29
